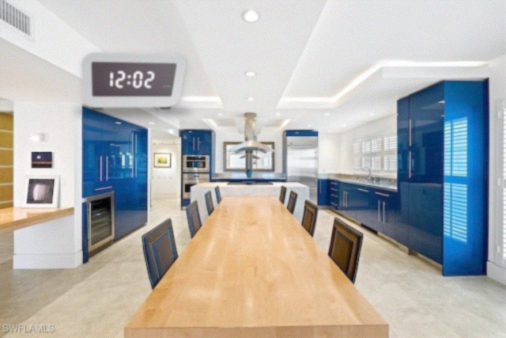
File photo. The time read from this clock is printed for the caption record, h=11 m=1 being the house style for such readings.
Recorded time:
h=12 m=2
